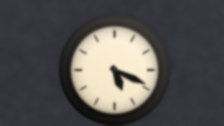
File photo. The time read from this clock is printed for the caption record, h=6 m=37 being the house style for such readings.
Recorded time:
h=5 m=19
